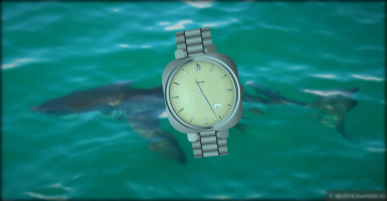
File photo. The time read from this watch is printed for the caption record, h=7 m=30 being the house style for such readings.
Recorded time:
h=11 m=26
